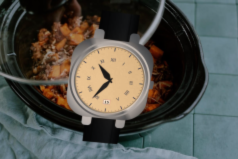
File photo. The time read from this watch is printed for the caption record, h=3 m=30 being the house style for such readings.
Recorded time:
h=10 m=36
